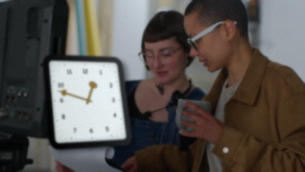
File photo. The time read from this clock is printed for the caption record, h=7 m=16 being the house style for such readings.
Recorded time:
h=12 m=48
